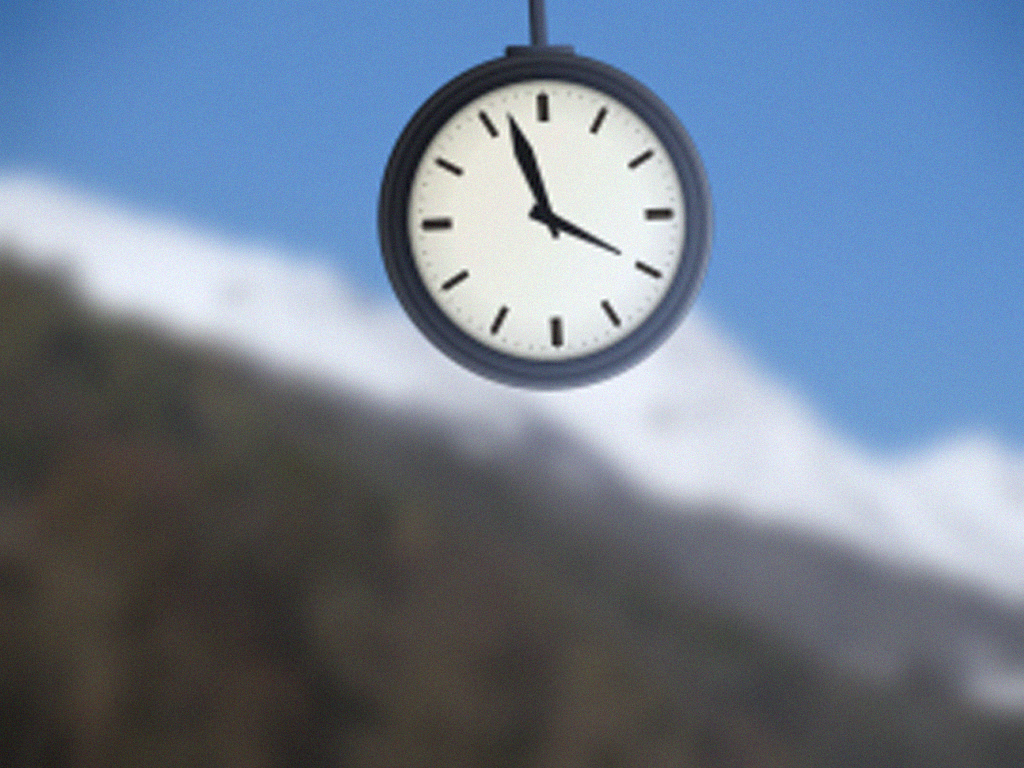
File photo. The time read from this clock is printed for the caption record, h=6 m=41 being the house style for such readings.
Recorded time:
h=3 m=57
